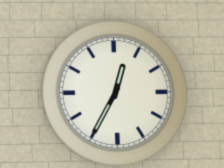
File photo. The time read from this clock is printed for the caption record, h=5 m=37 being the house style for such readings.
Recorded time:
h=12 m=35
